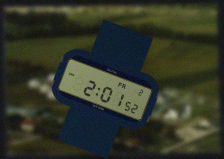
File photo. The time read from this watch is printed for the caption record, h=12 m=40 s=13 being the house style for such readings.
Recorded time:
h=2 m=1 s=52
